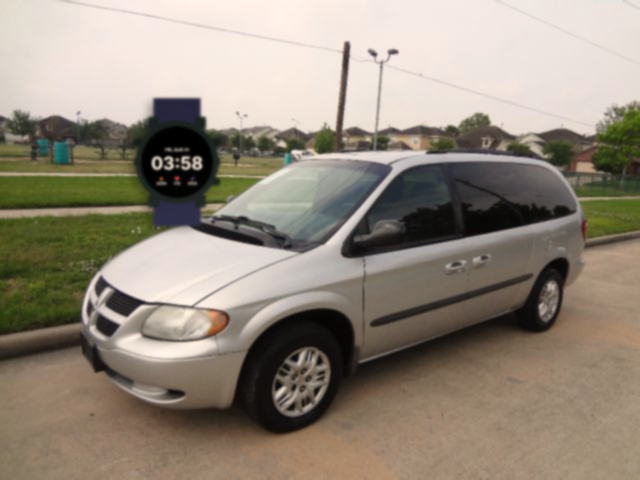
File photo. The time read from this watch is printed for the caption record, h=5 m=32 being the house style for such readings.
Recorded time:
h=3 m=58
